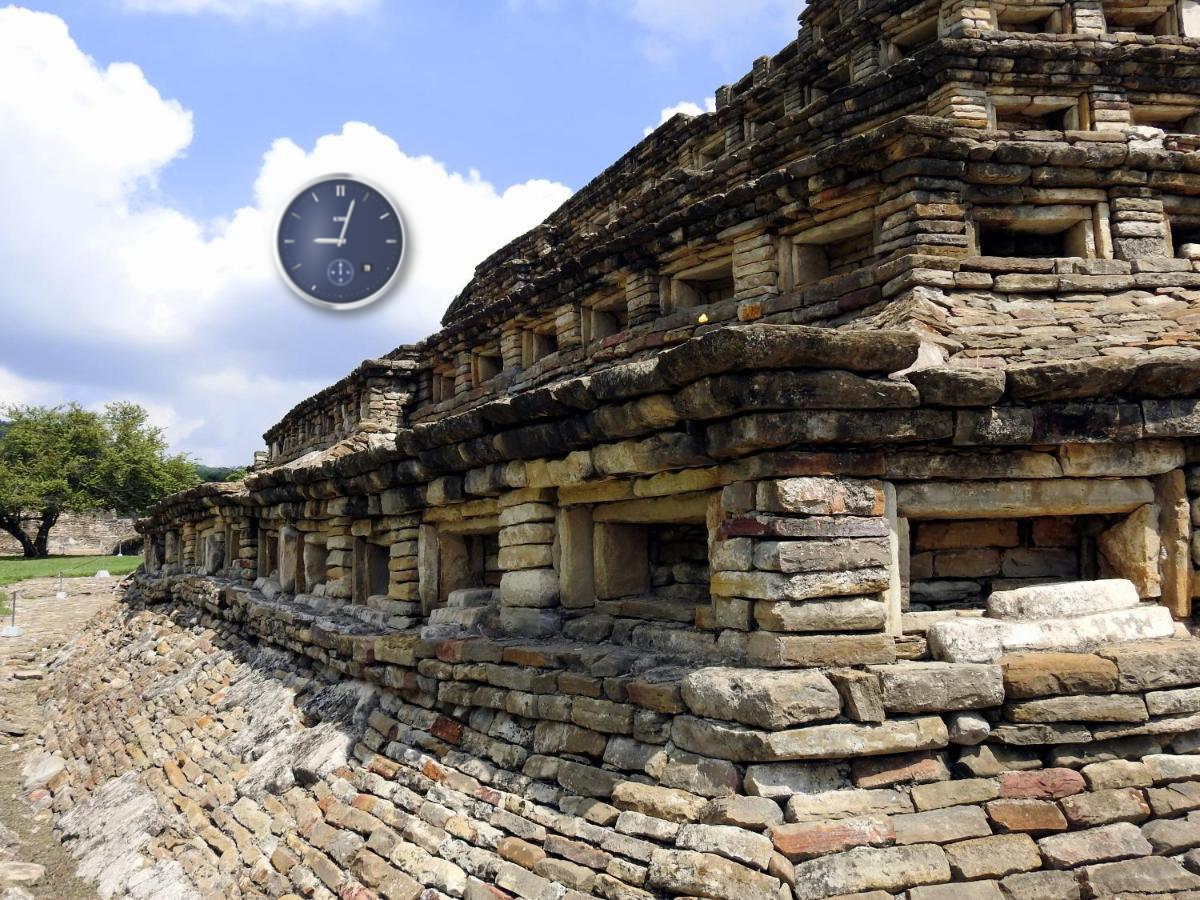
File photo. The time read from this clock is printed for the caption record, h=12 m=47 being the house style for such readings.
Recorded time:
h=9 m=3
